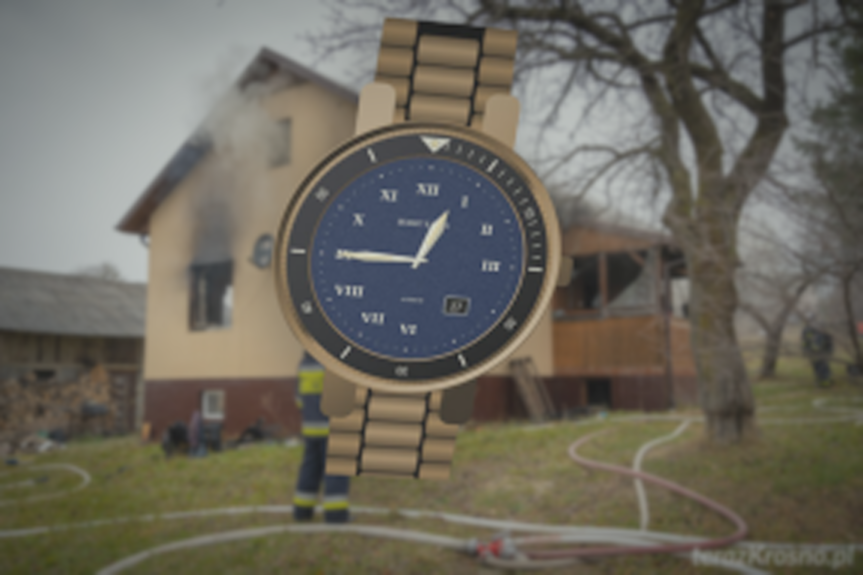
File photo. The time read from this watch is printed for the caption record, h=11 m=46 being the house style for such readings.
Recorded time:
h=12 m=45
